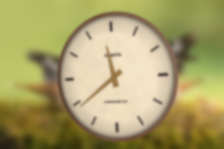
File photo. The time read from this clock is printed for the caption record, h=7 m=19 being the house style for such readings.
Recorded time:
h=11 m=39
